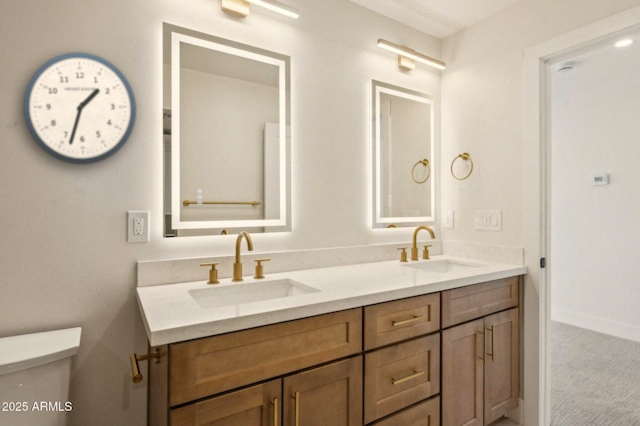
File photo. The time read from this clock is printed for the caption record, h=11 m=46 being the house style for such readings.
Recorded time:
h=1 m=33
